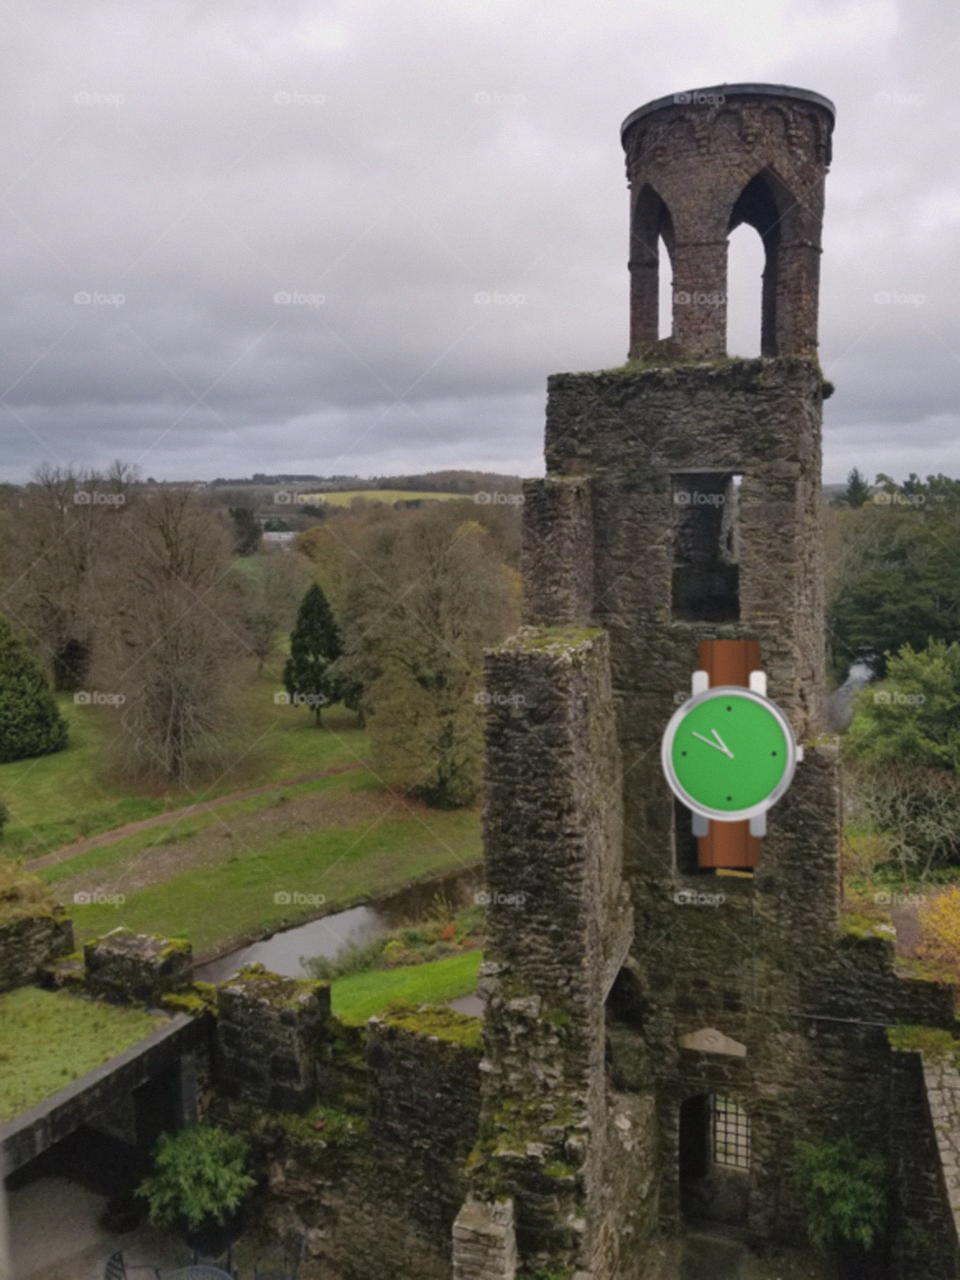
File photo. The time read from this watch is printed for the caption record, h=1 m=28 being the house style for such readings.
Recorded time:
h=10 m=50
